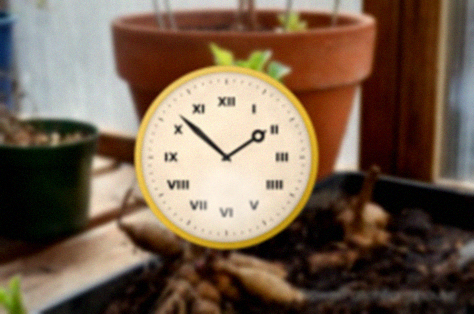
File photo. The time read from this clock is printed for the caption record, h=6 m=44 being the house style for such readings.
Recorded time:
h=1 m=52
